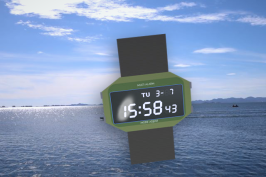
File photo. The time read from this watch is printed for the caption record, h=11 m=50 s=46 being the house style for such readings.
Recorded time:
h=15 m=58 s=43
